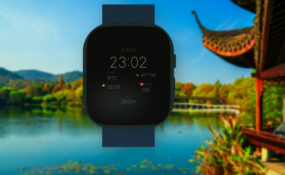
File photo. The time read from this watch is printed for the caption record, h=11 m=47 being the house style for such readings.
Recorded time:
h=23 m=2
